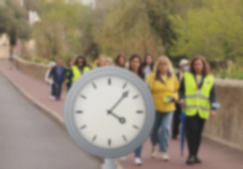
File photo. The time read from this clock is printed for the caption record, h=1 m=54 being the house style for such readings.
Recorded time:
h=4 m=7
